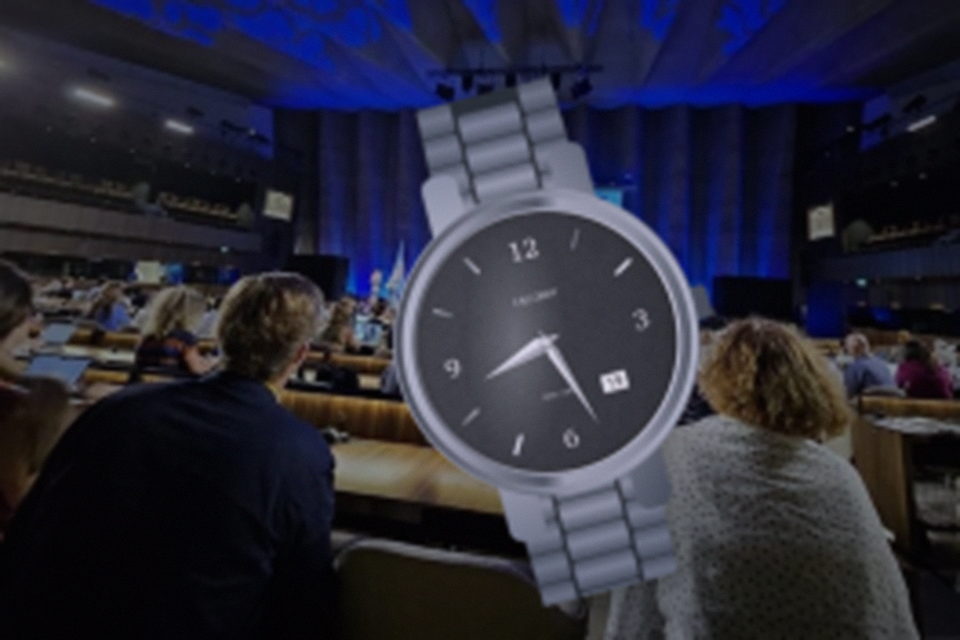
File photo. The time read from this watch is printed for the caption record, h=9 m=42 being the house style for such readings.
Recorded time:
h=8 m=27
